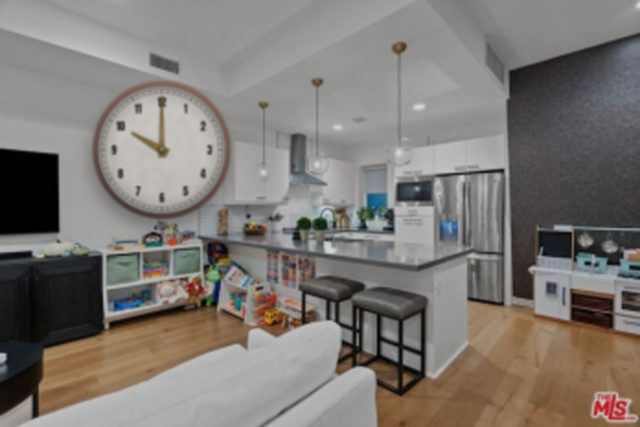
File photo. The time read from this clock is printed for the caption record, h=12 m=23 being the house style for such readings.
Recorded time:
h=10 m=0
